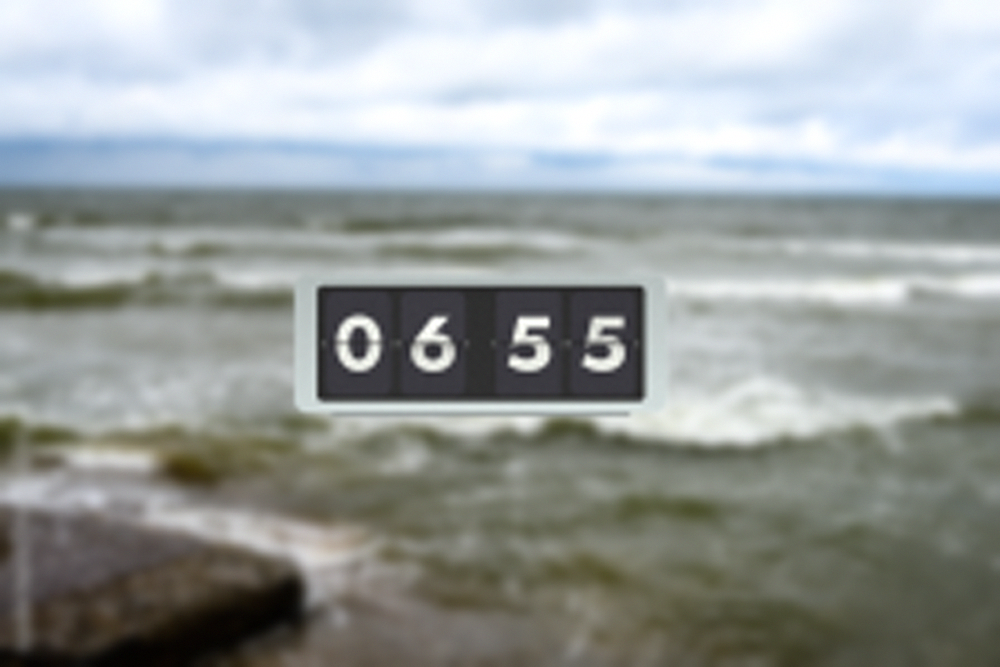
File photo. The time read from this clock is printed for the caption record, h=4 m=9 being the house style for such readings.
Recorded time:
h=6 m=55
